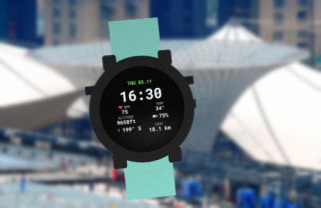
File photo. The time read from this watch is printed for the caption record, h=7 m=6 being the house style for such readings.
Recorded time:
h=16 m=30
